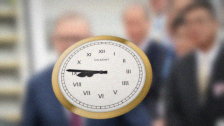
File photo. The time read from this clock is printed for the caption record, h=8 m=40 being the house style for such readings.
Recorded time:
h=8 m=46
